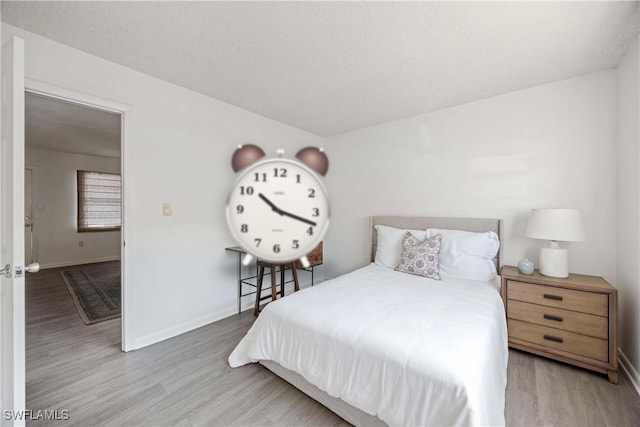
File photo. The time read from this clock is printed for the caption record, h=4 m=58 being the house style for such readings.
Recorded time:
h=10 m=18
